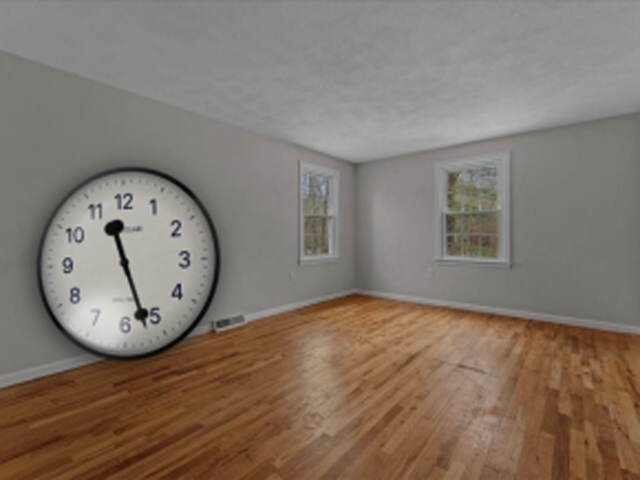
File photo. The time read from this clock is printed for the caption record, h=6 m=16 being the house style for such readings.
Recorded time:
h=11 m=27
